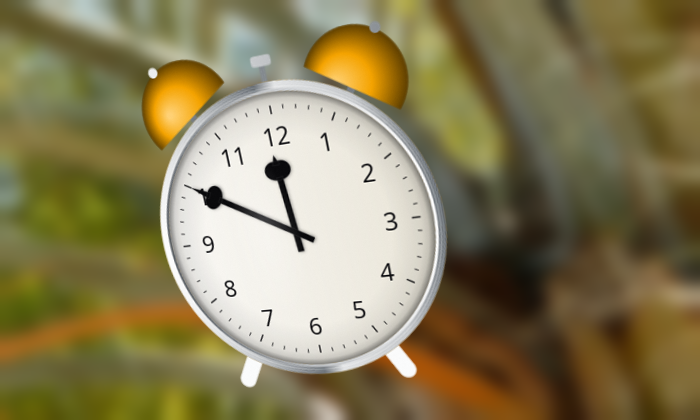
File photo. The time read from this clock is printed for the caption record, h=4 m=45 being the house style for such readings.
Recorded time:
h=11 m=50
